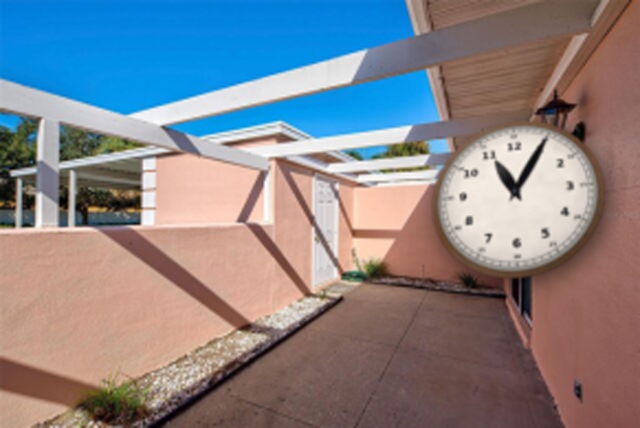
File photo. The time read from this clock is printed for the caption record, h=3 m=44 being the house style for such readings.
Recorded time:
h=11 m=5
